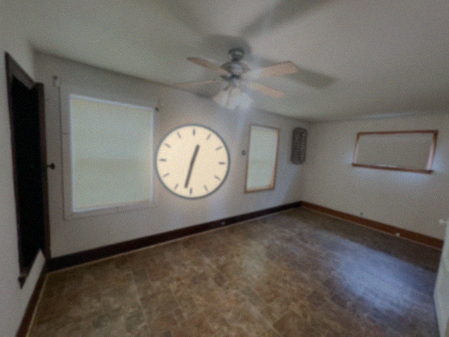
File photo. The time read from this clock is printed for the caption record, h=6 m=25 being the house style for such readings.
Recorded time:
h=12 m=32
